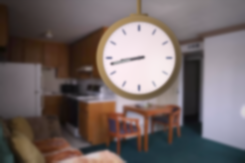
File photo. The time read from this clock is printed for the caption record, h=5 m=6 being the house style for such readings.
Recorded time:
h=8 m=43
